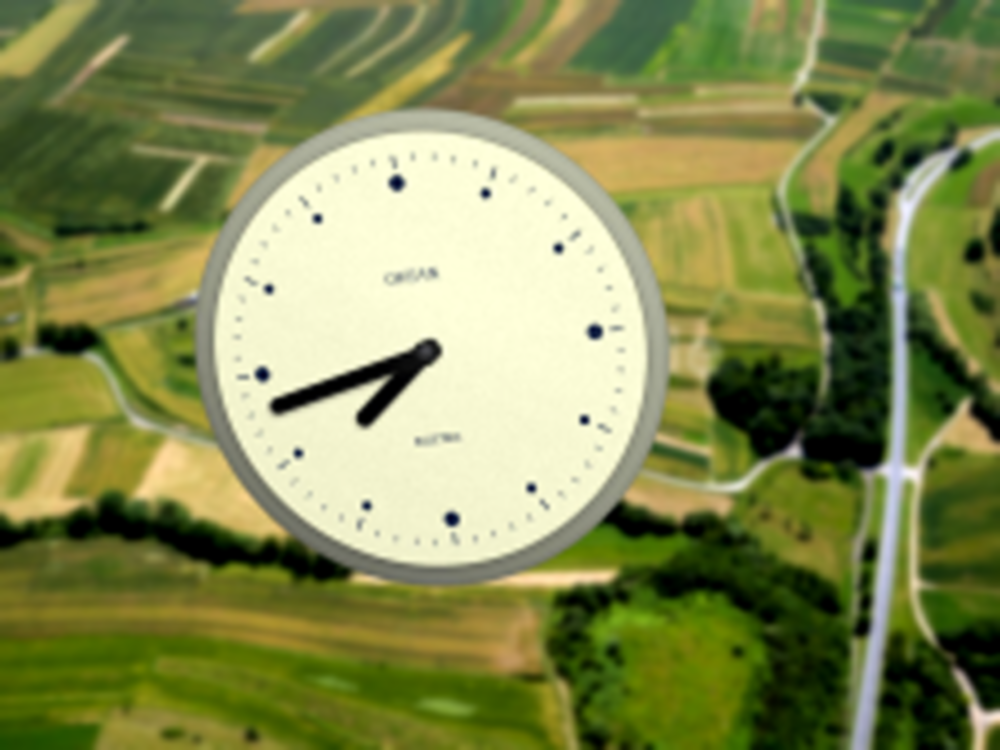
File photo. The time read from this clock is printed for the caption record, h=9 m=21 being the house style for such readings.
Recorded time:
h=7 m=43
